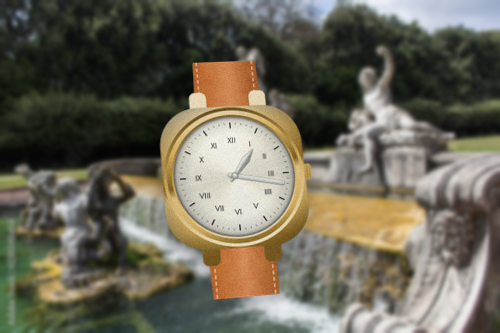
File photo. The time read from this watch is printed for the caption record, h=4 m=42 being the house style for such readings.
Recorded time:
h=1 m=17
